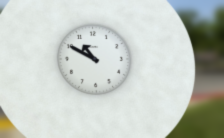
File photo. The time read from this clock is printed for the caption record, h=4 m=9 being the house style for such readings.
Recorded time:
h=10 m=50
